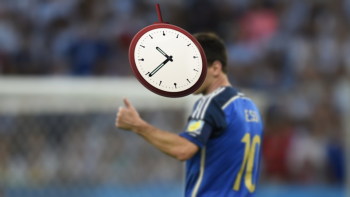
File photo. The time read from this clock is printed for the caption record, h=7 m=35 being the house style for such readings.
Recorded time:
h=10 m=39
